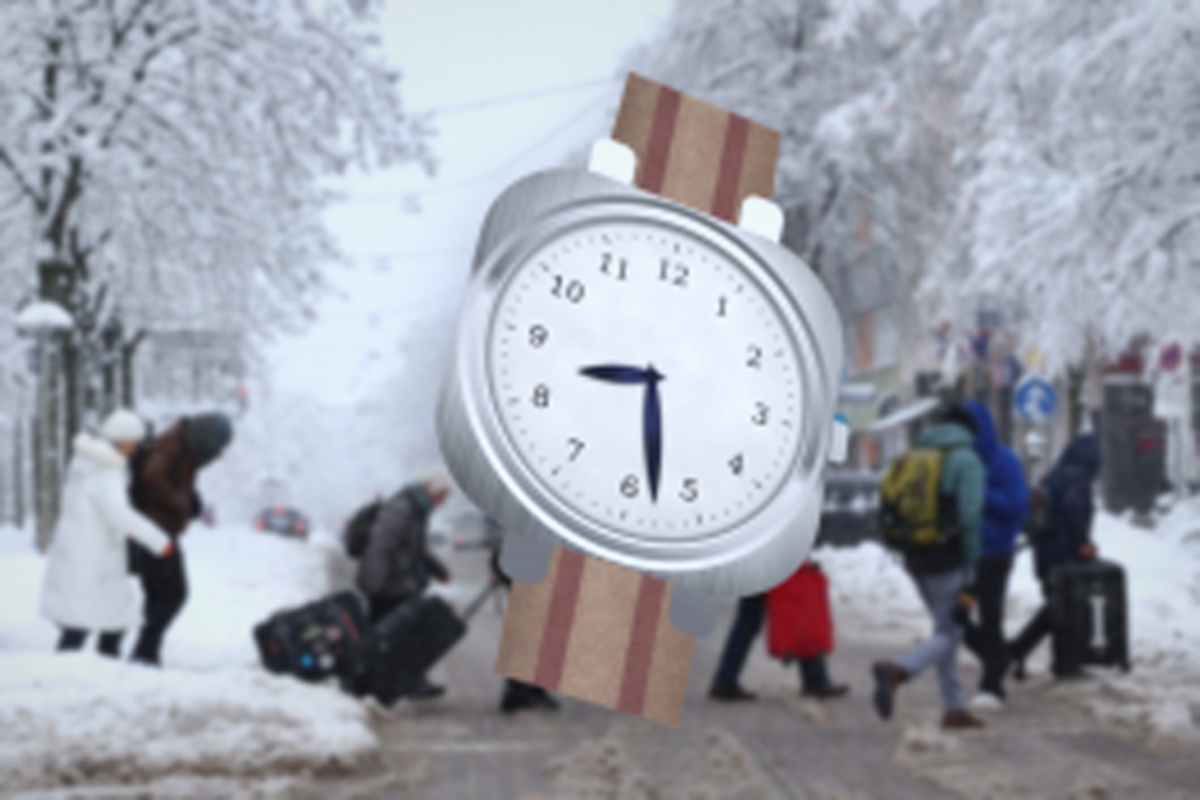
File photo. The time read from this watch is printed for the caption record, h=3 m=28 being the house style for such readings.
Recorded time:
h=8 m=28
